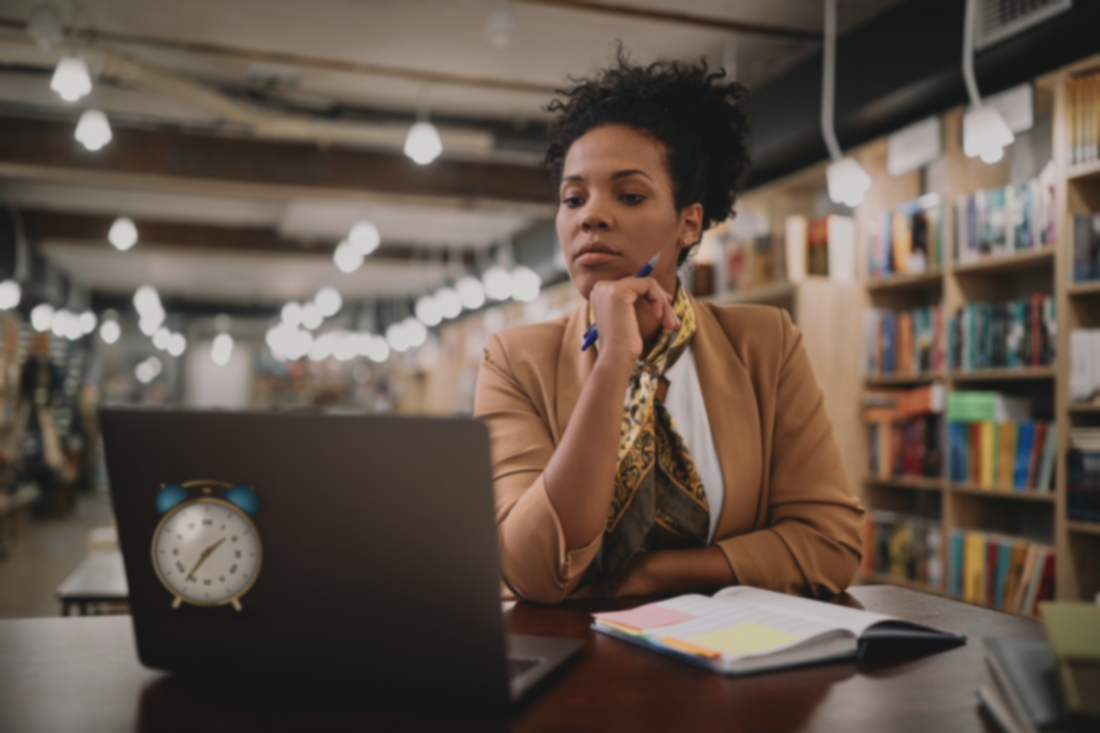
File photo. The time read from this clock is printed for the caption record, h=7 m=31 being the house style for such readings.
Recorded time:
h=1 m=36
